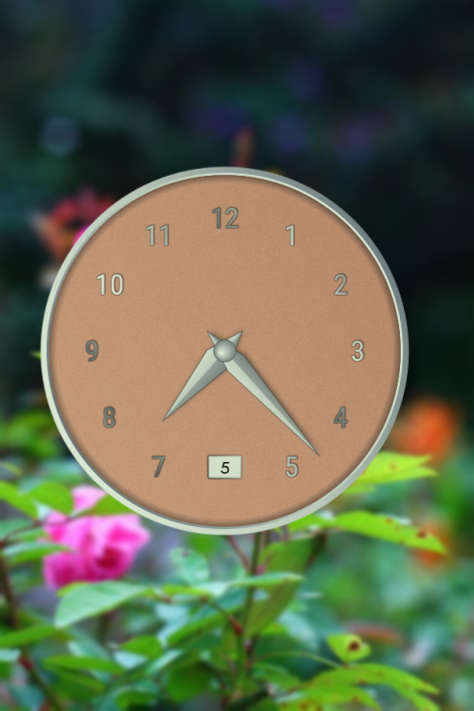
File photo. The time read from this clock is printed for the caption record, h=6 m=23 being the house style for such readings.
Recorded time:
h=7 m=23
